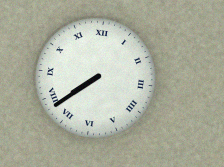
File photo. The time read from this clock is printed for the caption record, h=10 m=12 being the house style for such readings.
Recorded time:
h=7 m=38
